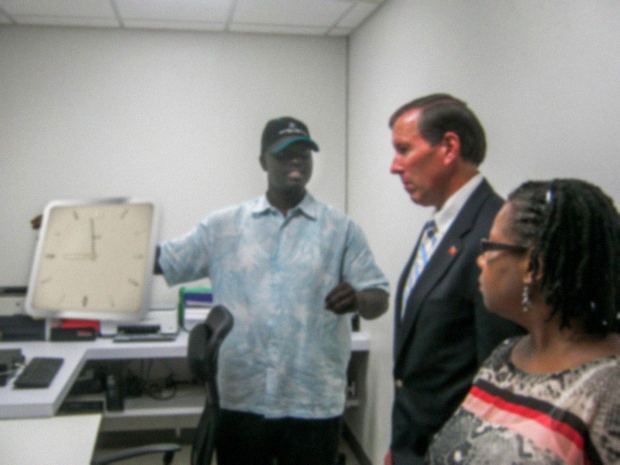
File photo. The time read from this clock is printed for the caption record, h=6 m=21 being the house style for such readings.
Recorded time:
h=8 m=58
